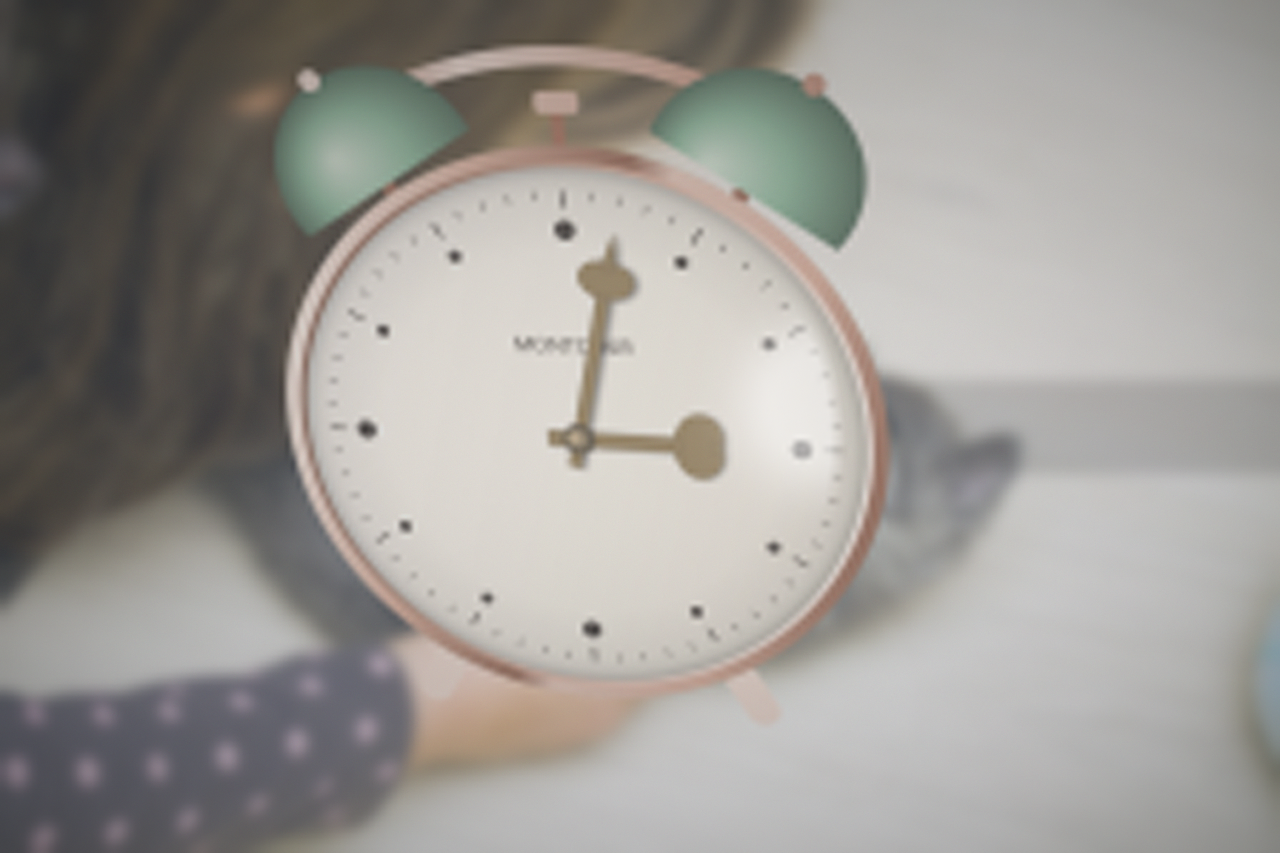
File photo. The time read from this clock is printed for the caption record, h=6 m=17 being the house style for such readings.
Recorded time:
h=3 m=2
